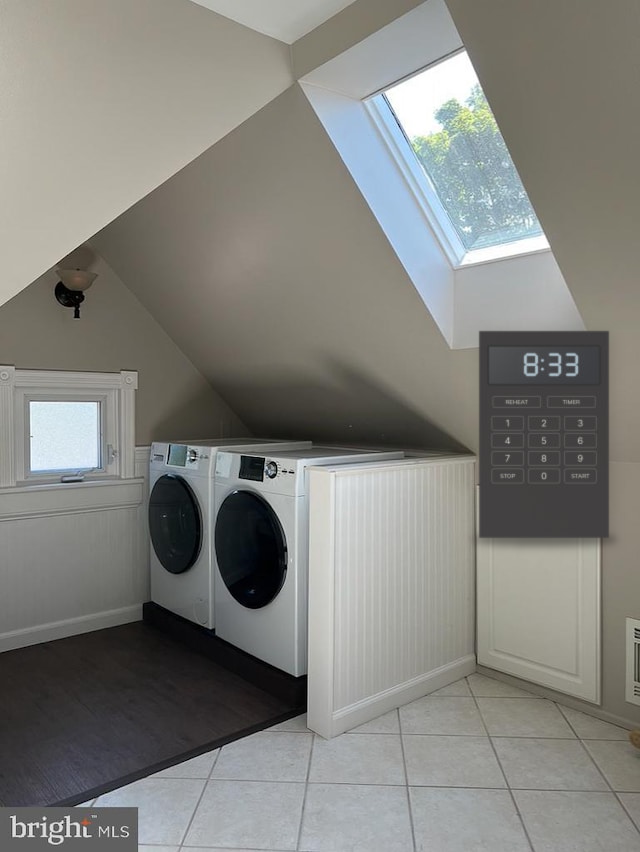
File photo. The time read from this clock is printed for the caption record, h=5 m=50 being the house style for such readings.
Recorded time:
h=8 m=33
